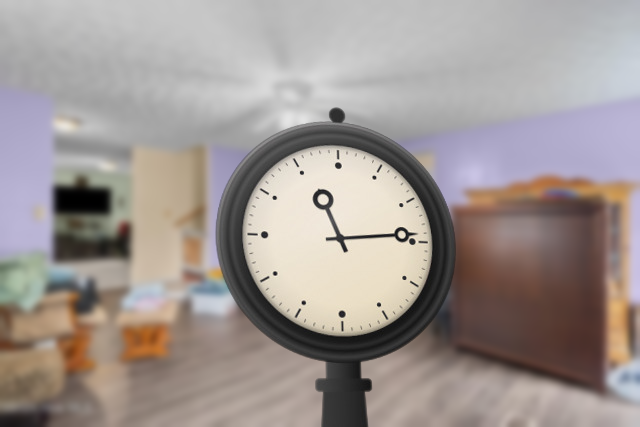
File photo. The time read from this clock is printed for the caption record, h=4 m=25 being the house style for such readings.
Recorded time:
h=11 m=14
